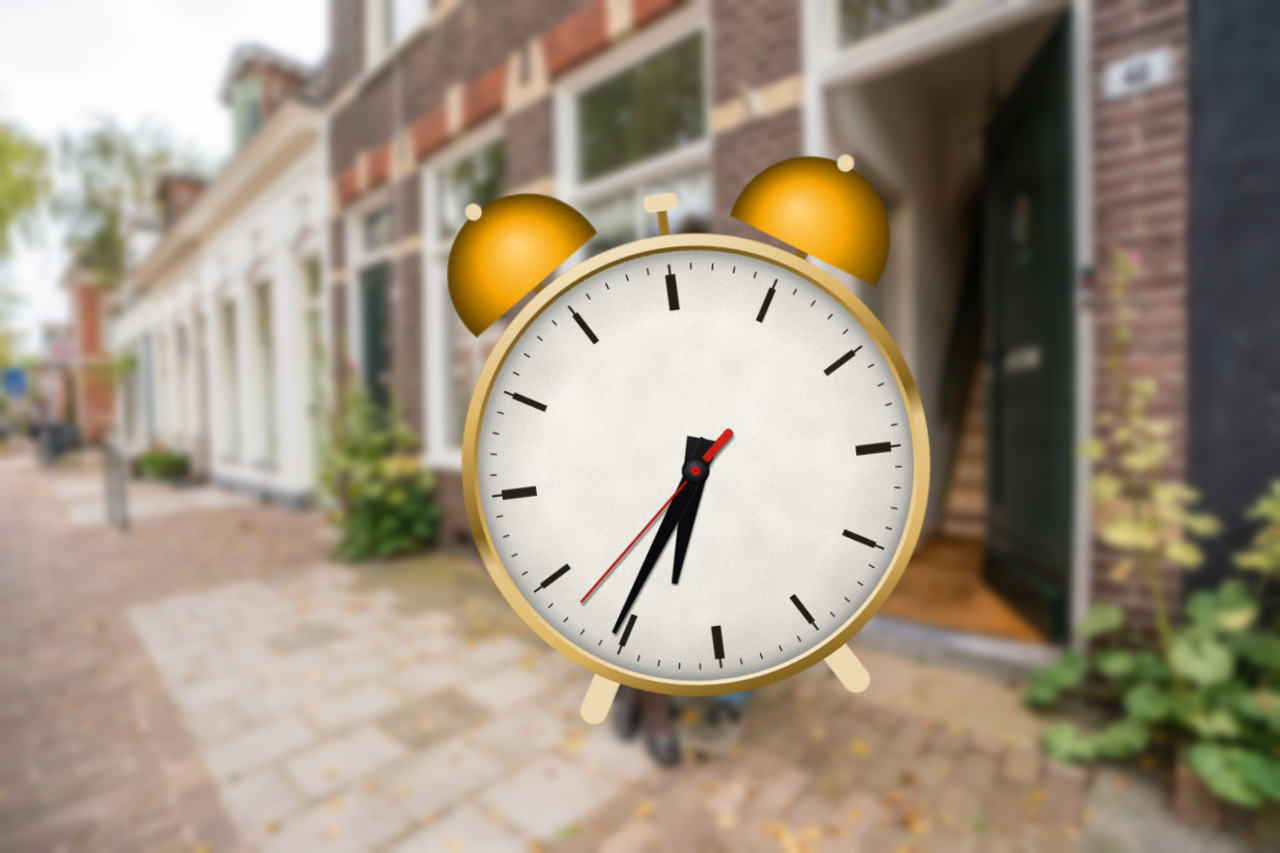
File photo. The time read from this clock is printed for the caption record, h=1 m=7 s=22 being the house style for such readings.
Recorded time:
h=6 m=35 s=38
